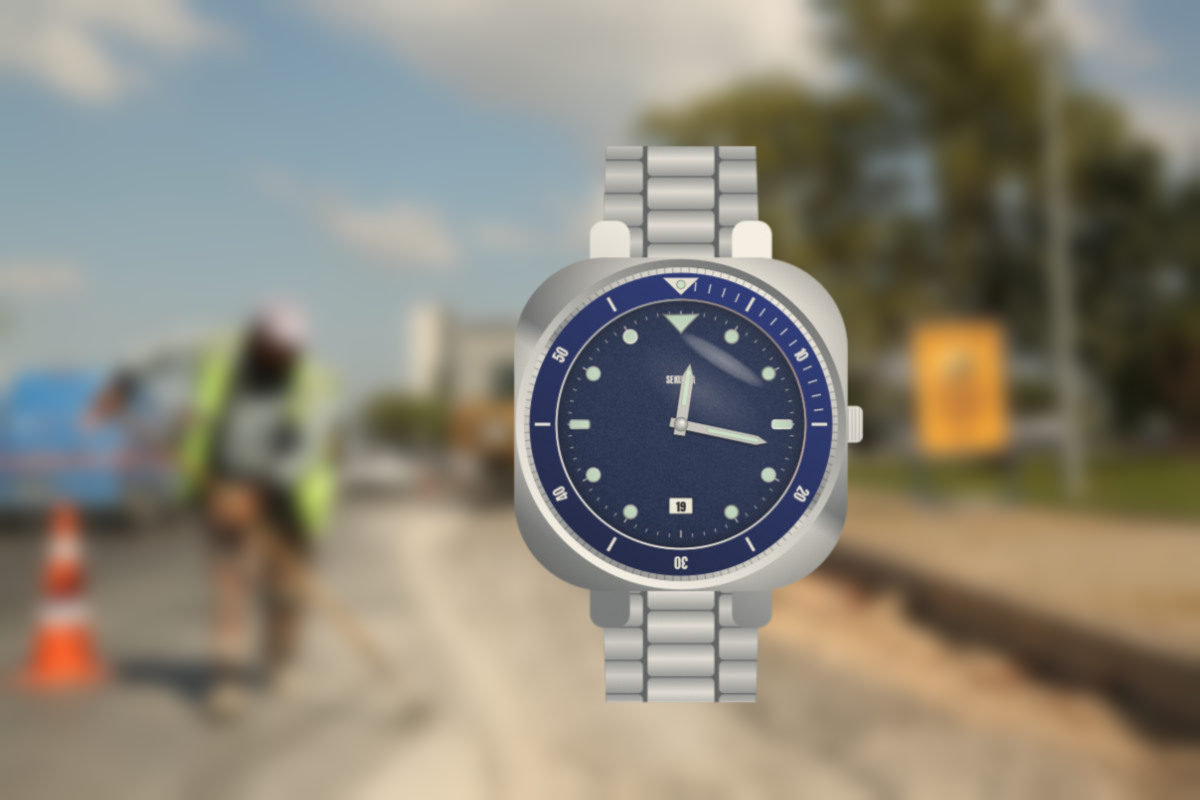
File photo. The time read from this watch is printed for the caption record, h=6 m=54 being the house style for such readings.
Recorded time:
h=12 m=17
